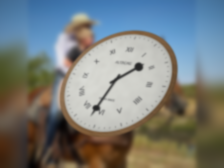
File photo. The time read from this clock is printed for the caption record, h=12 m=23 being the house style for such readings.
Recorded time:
h=1 m=32
